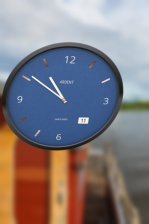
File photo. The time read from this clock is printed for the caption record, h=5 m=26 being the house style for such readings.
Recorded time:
h=10 m=51
